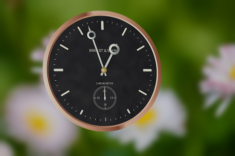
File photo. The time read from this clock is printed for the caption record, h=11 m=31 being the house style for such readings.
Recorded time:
h=12 m=57
